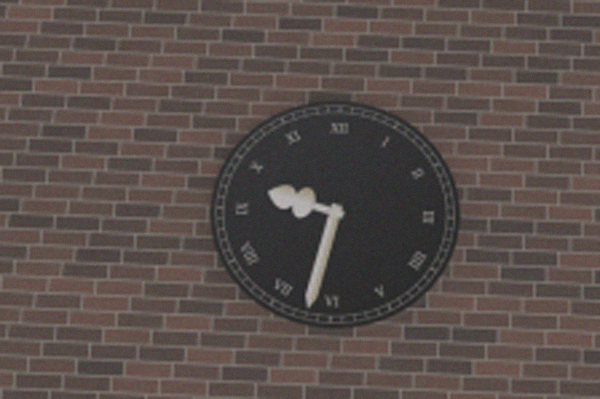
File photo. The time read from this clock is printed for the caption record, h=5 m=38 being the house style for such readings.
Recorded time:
h=9 m=32
